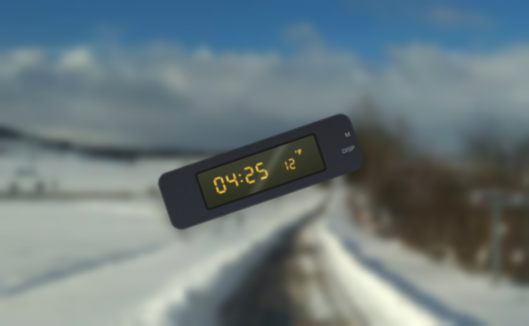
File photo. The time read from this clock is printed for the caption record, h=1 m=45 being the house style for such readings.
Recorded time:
h=4 m=25
